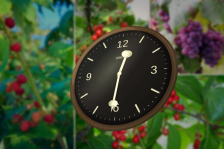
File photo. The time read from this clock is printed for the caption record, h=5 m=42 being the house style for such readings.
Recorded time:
h=12 m=31
